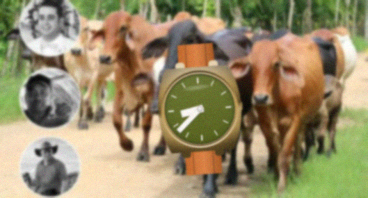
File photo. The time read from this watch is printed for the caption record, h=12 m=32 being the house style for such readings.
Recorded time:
h=8 m=38
